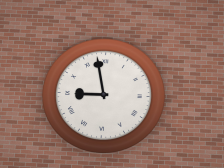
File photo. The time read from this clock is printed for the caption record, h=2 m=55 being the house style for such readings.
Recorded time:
h=8 m=58
